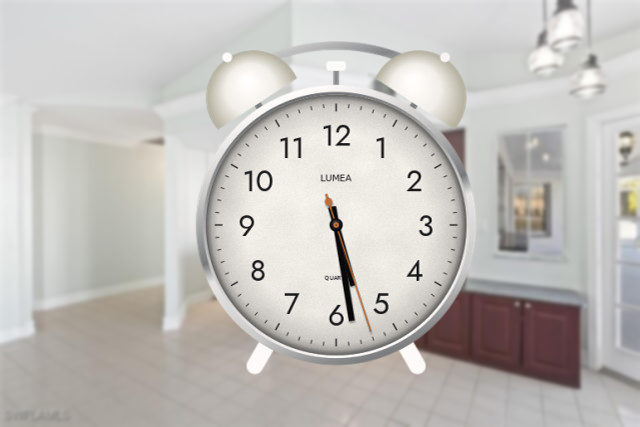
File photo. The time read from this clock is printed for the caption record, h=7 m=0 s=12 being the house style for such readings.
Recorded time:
h=5 m=28 s=27
